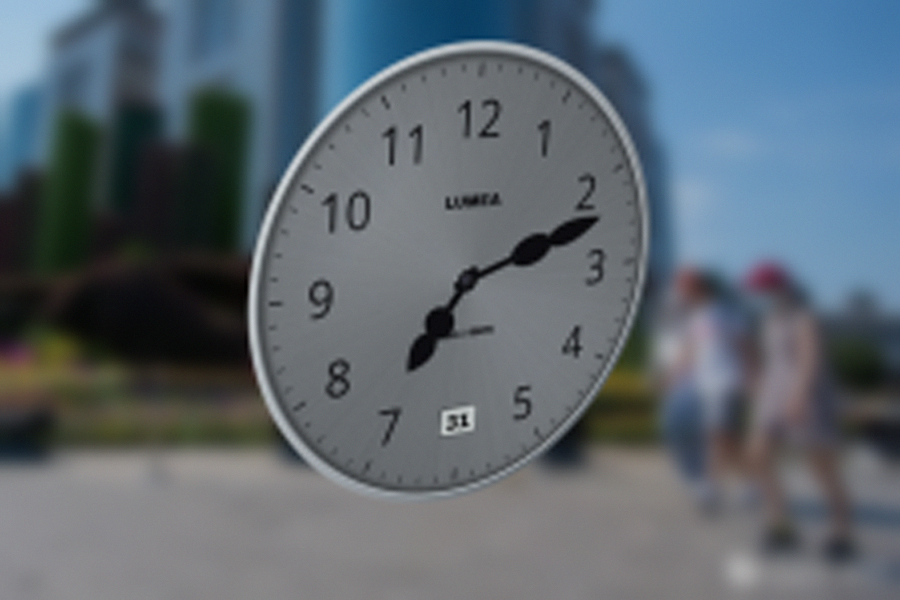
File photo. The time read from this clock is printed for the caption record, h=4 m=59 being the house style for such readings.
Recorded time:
h=7 m=12
